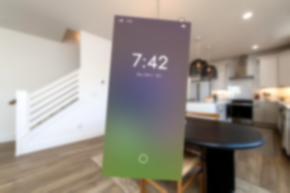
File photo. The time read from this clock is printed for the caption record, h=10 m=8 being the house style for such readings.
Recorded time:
h=7 m=42
